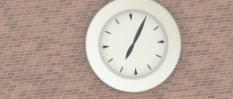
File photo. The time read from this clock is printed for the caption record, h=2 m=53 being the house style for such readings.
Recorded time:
h=7 m=5
